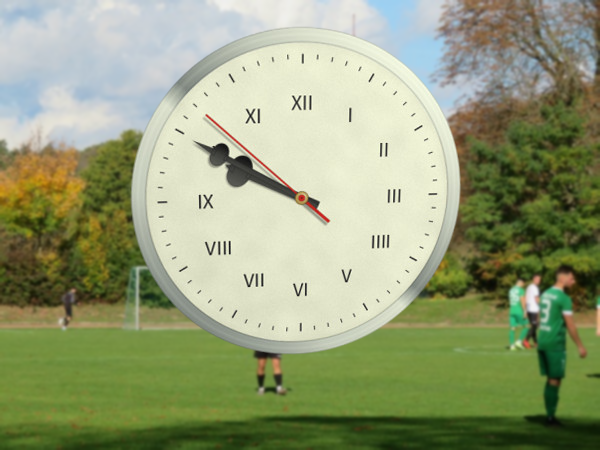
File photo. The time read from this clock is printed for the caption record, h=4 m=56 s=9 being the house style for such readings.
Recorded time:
h=9 m=49 s=52
